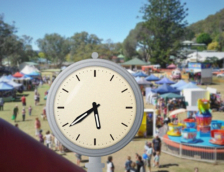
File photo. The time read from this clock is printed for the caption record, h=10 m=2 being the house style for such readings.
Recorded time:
h=5 m=39
